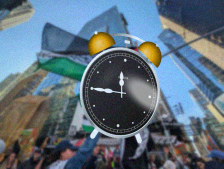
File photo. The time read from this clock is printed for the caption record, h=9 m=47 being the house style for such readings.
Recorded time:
h=11 m=45
